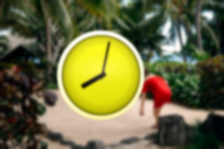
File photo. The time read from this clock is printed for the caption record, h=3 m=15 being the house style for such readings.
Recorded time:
h=8 m=2
